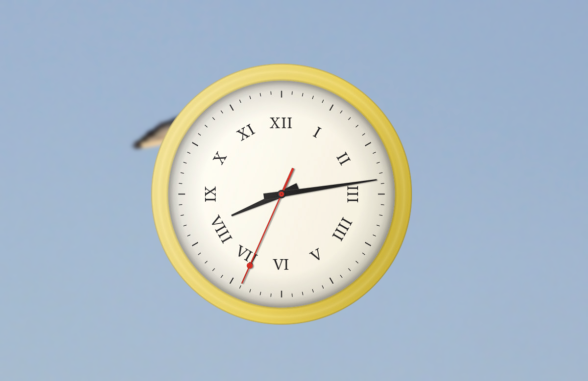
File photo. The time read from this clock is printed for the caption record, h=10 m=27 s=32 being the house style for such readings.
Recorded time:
h=8 m=13 s=34
